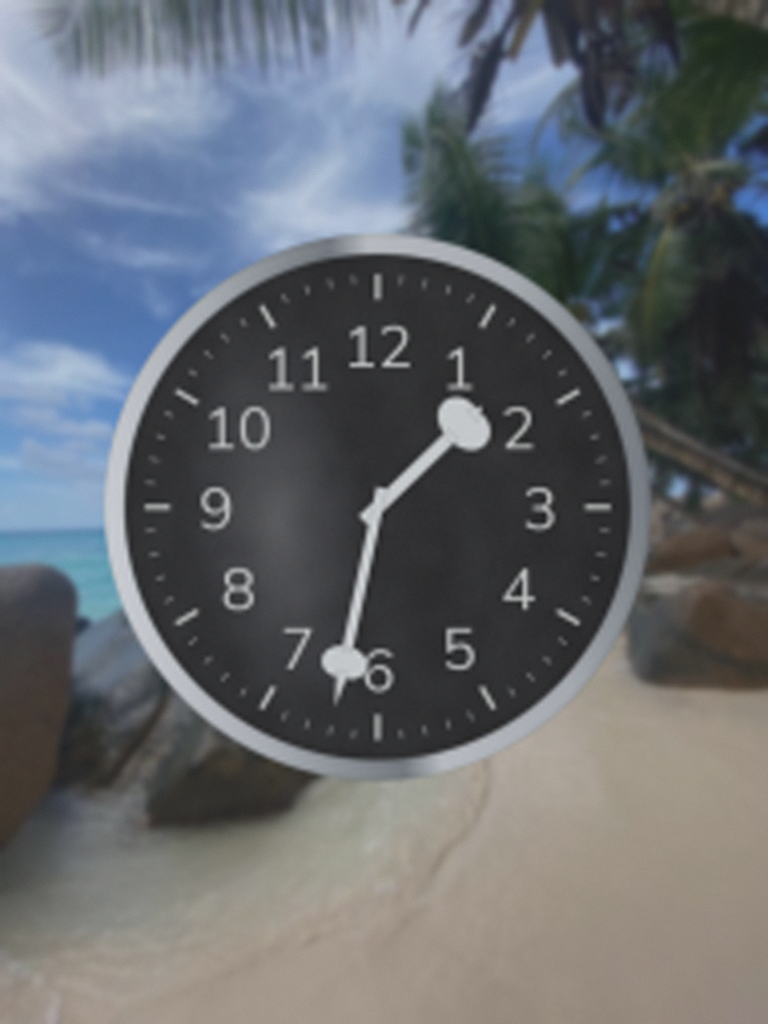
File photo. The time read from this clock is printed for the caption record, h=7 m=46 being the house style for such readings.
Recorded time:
h=1 m=32
